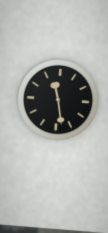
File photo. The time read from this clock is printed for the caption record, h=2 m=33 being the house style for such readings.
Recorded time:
h=11 m=28
